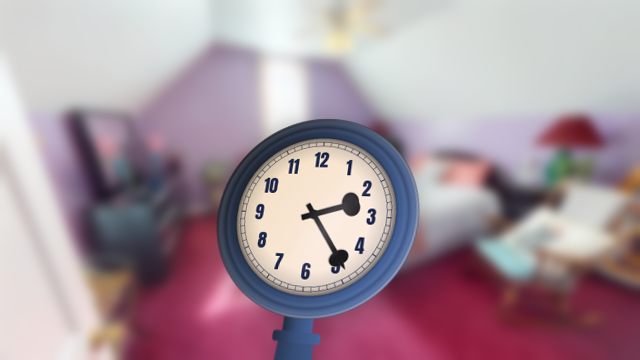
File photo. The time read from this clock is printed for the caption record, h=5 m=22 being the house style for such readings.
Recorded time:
h=2 m=24
